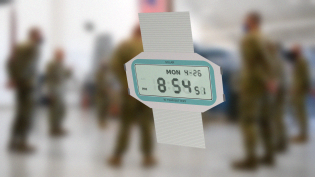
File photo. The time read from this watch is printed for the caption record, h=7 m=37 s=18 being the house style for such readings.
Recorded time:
h=8 m=54 s=51
